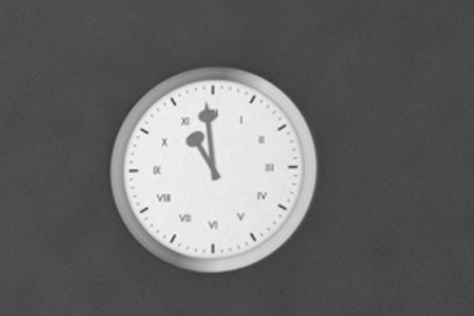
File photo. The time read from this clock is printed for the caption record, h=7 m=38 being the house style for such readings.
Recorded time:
h=10 m=59
